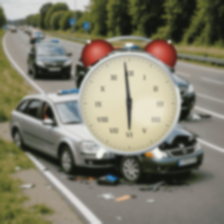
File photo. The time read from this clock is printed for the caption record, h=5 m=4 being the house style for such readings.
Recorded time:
h=5 m=59
